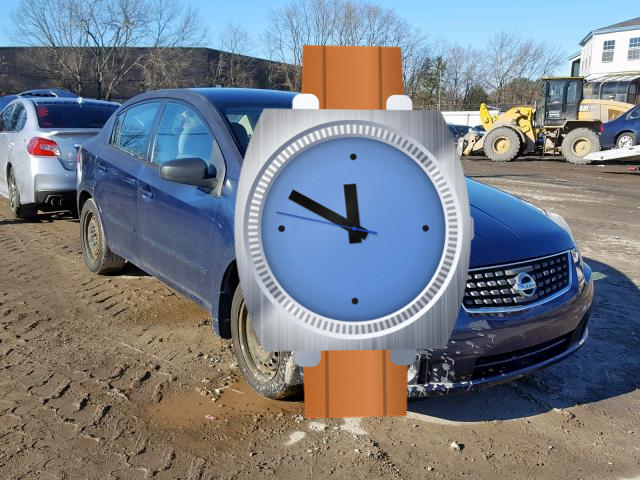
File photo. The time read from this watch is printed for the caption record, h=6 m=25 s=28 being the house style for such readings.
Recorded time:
h=11 m=49 s=47
